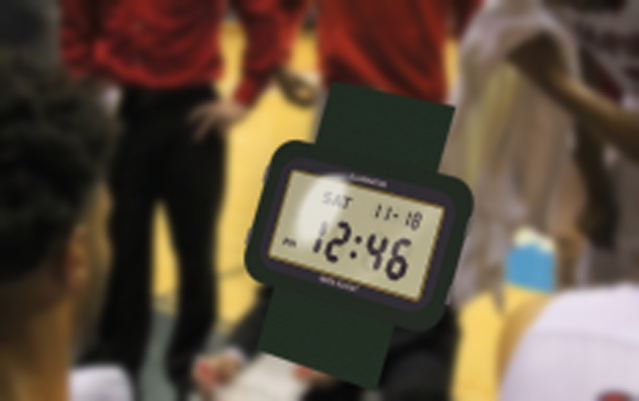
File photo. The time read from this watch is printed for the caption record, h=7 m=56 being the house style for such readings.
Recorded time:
h=12 m=46
